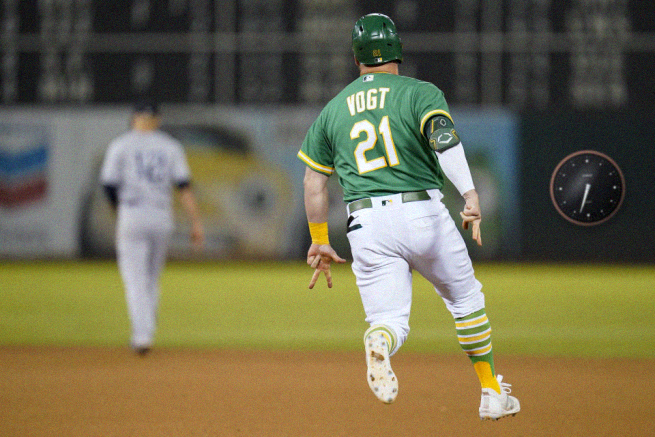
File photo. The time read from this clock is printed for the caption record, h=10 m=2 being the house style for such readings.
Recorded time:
h=6 m=33
